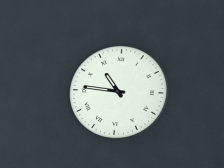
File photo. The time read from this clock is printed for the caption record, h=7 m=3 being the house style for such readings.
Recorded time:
h=10 m=46
